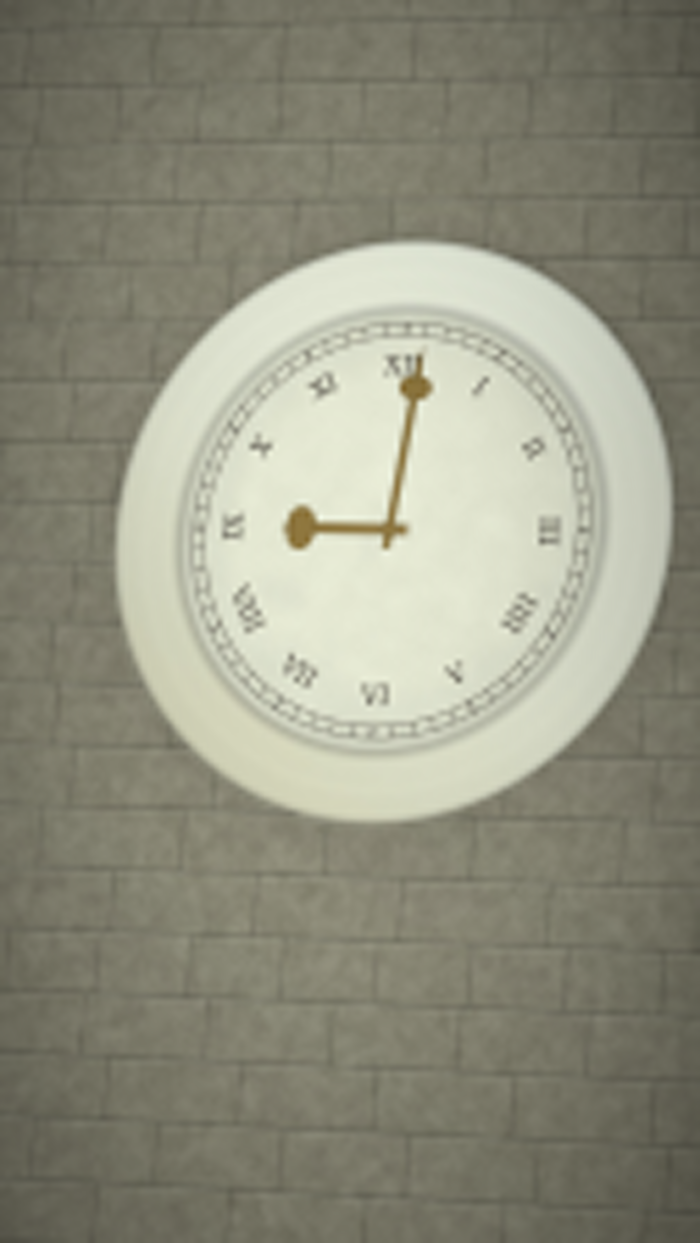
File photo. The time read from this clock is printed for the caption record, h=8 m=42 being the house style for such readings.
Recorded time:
h=9 m=1
